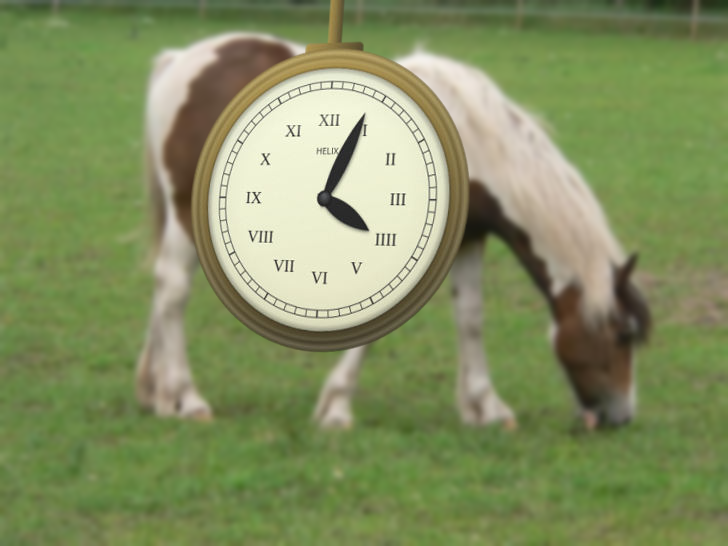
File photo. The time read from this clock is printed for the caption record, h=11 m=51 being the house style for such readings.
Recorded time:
h=4 m=4
